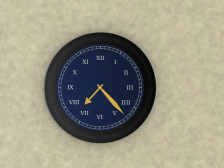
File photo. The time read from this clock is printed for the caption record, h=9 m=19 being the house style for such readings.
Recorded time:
h=7 m=23
